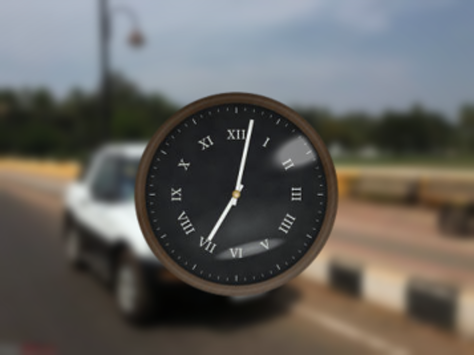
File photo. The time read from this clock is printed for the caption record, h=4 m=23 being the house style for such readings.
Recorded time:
h=7 m=2
